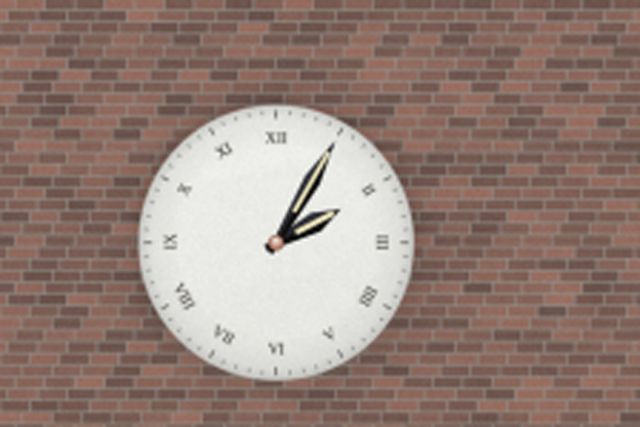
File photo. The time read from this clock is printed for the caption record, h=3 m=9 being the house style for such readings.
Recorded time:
h=2 m=5
